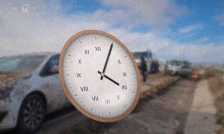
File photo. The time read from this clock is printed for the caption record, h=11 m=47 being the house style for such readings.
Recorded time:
h=4 m=5
